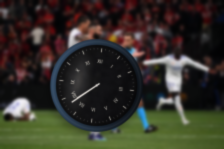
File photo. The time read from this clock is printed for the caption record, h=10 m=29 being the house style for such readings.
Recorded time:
h=7 m=38
